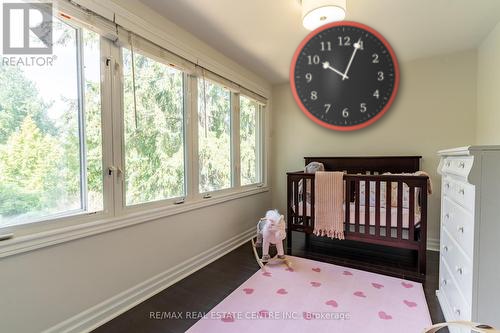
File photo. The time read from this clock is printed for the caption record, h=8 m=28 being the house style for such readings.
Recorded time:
h=10 m=4
